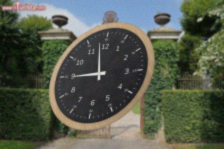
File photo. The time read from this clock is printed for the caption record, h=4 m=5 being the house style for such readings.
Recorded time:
h=8 m=58
